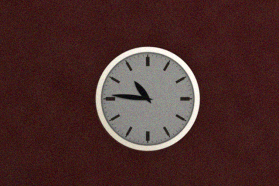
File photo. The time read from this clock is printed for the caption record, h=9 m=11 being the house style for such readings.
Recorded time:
h=10 m=46
